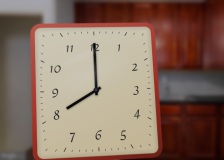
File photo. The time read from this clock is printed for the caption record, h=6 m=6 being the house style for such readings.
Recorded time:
h=8 m=0
